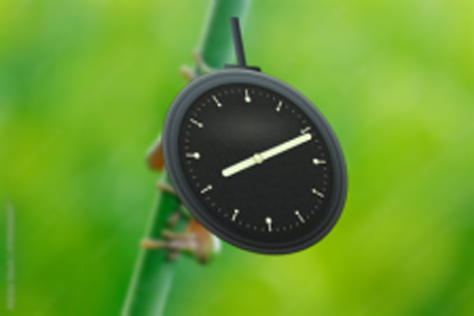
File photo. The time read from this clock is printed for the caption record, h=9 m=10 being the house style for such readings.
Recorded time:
h=8 m=11
